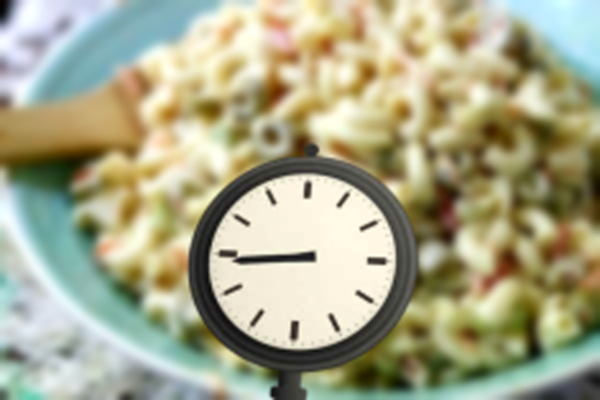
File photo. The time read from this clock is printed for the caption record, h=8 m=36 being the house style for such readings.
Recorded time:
h=8 m=44
